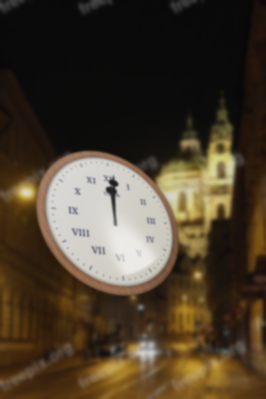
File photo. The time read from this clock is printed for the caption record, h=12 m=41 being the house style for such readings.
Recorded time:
h=12 m=1
